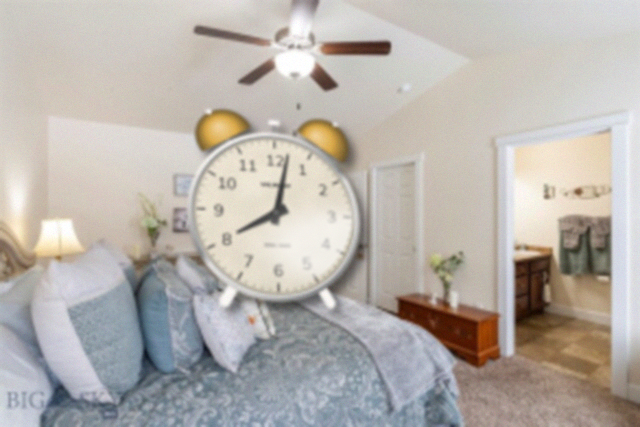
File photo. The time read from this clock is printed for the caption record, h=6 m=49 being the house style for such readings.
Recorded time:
h=8 m=2
